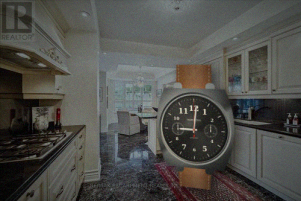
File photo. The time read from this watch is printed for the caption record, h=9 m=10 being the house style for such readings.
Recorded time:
h=9 m=1
